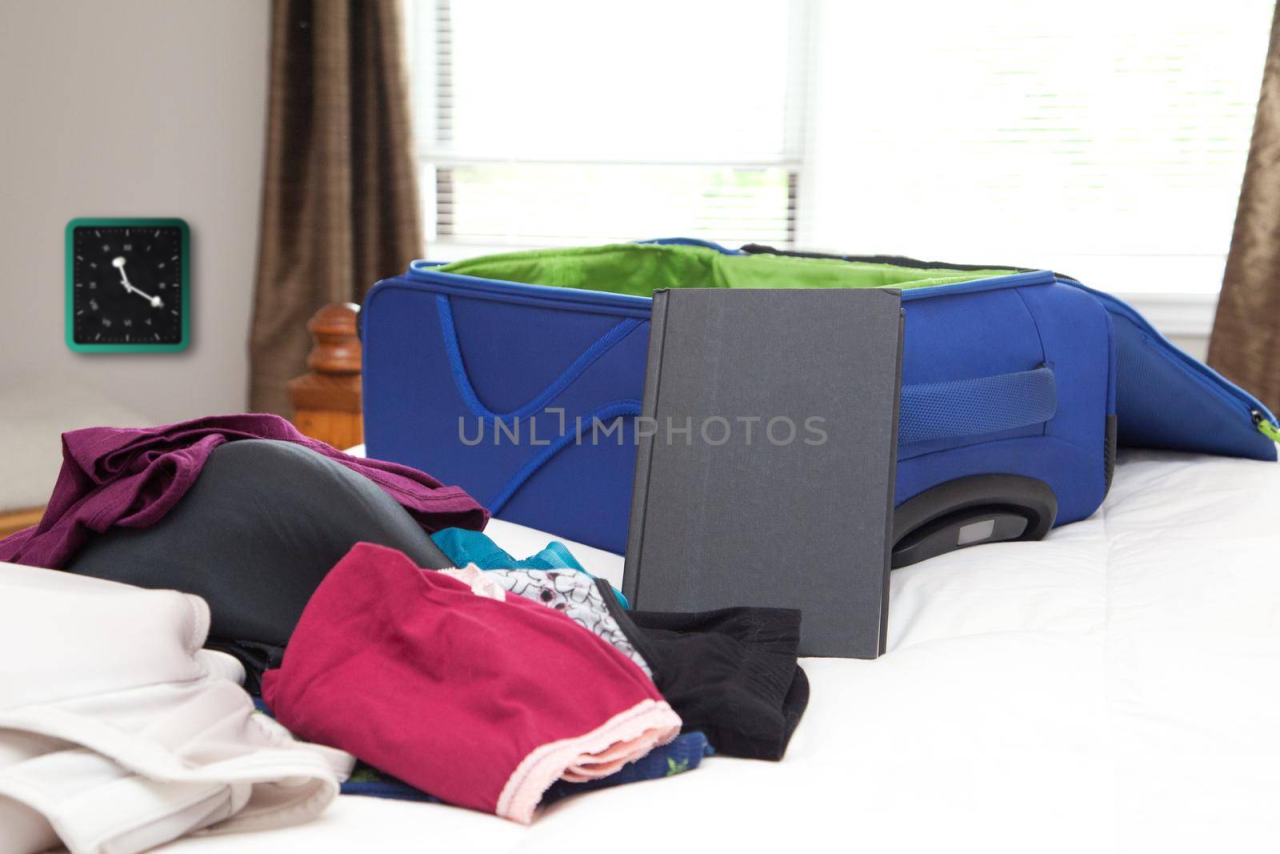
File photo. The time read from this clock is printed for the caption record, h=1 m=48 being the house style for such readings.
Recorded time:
h=11 m=20
